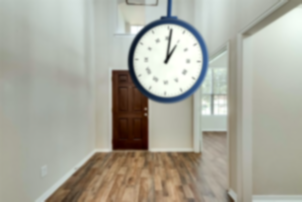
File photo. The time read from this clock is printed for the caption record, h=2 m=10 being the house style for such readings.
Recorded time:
h=1 m=1
